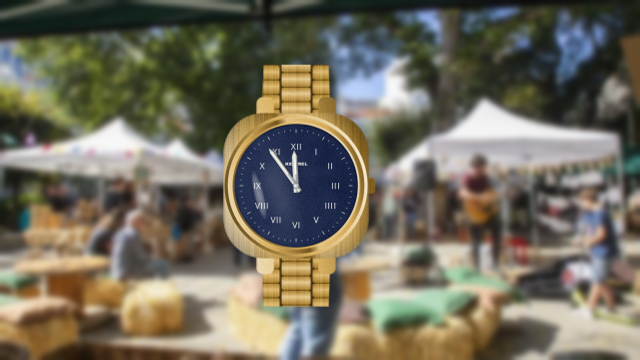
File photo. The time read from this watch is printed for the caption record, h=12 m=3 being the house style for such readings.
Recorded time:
h=11 m=54
